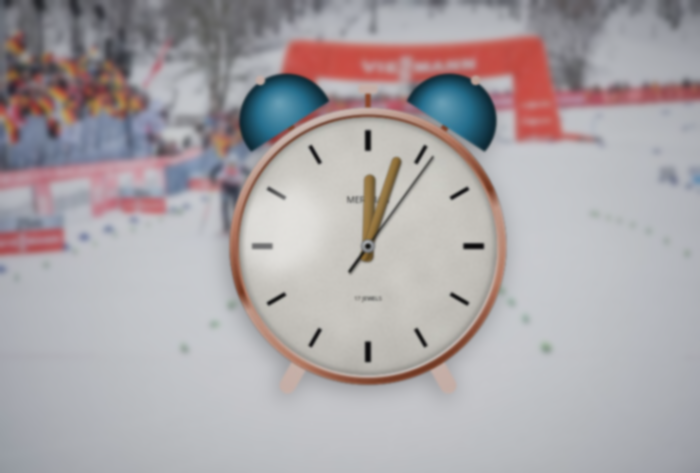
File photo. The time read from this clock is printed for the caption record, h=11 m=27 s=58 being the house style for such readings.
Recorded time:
h=12 m=3 s=6
